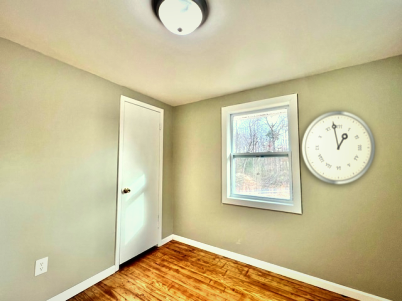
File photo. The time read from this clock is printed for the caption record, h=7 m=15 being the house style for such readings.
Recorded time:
h=12 m=58
